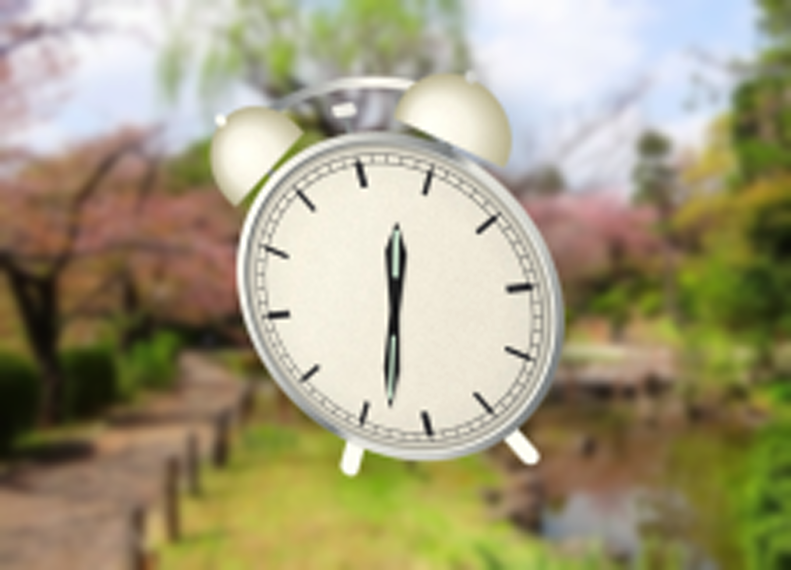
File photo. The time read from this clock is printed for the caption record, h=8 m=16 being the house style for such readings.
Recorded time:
h=12 m=33
